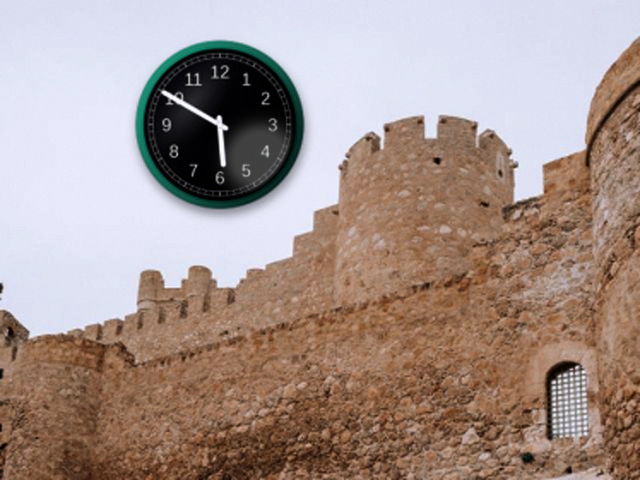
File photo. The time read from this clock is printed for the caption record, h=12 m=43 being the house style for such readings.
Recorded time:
h=5 m=50
